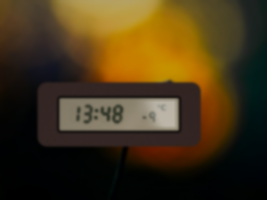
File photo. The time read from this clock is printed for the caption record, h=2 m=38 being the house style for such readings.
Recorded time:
h=13 m=48
